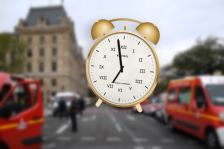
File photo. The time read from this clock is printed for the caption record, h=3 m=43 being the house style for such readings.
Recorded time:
h=6 m=58
